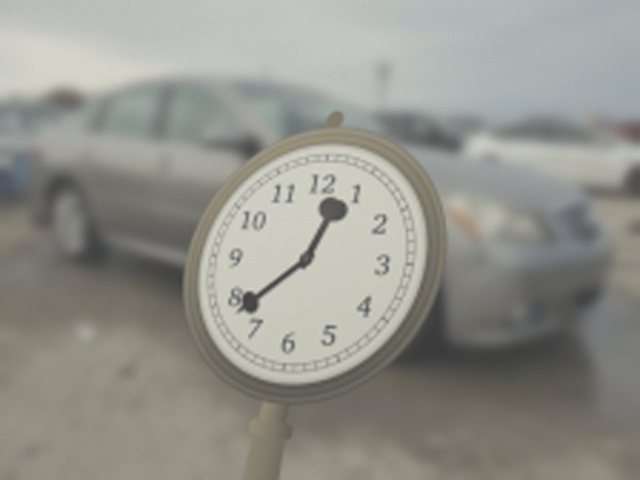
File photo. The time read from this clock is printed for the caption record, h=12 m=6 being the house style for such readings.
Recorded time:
h=12 m=38
